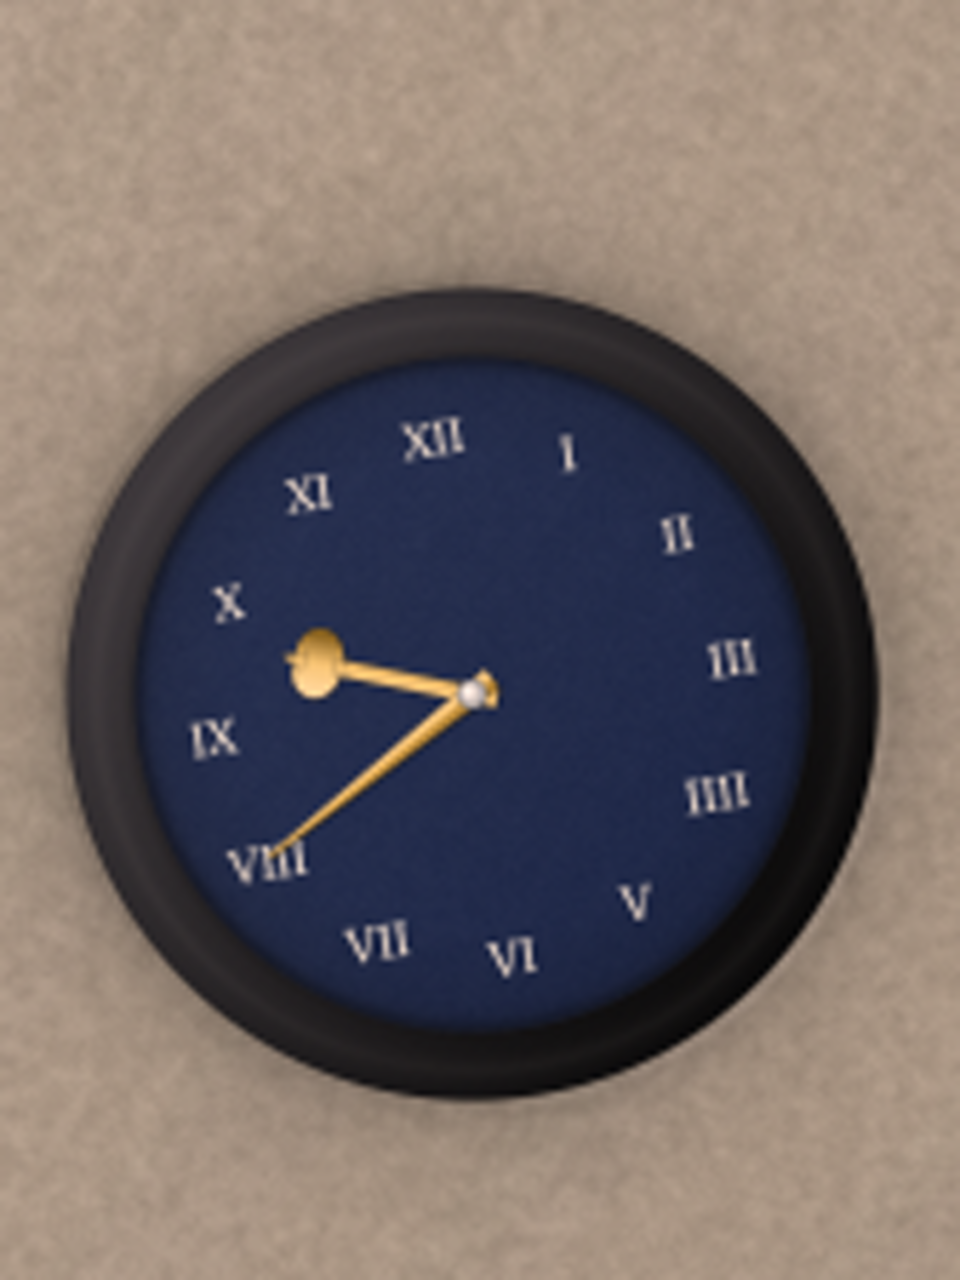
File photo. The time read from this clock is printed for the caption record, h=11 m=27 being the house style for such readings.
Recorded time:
h=9 m=40
